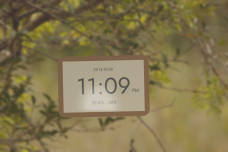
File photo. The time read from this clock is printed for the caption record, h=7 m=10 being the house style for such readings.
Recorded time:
h=11 m=9
